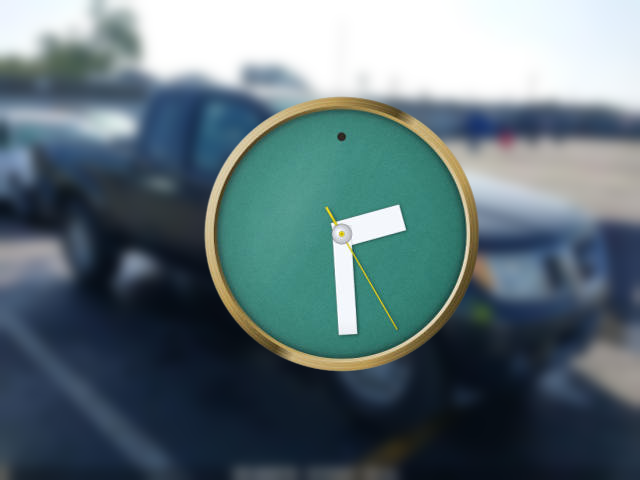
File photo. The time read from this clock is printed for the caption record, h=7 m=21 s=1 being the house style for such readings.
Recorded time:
h=2 m=29 s=25
